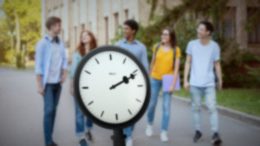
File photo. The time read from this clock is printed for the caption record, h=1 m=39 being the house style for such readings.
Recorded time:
h=2 m=11
